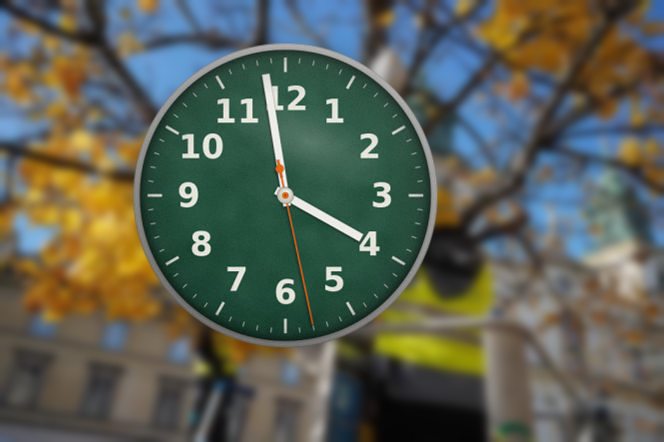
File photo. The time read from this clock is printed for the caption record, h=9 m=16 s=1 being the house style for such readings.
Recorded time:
h=3 m=58 s=28
